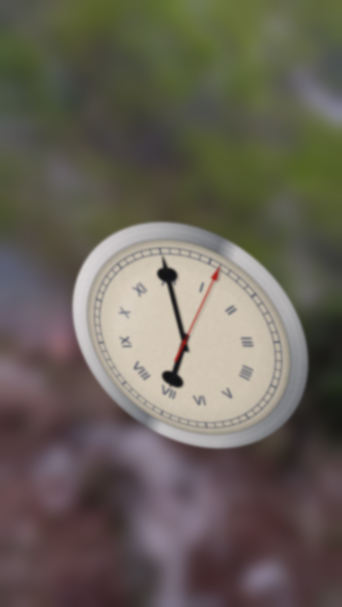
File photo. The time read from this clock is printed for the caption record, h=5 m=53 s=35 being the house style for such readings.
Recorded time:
h=7 m=0 s=6
